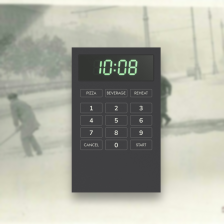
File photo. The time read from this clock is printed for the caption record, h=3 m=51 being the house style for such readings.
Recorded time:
h=10 m=8
